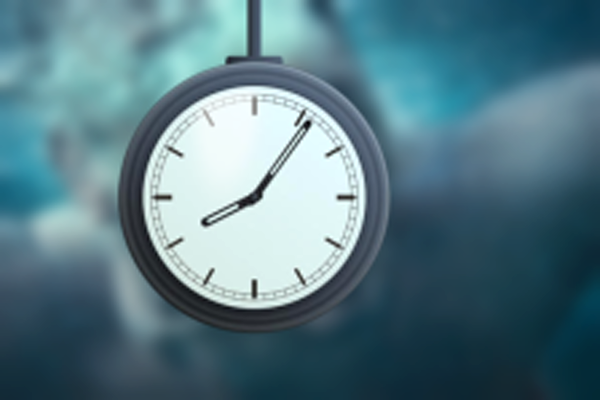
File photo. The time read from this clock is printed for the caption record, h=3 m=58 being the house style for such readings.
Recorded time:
h=8 m=6
